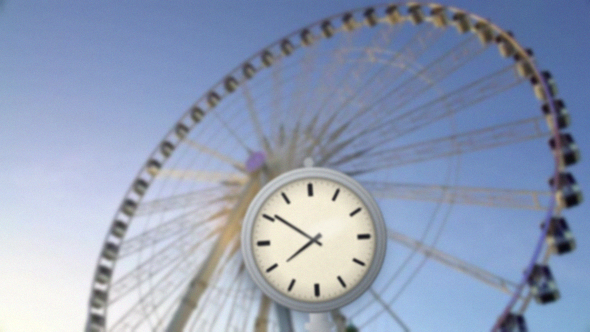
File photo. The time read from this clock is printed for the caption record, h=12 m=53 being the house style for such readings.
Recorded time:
h=7 m=51
